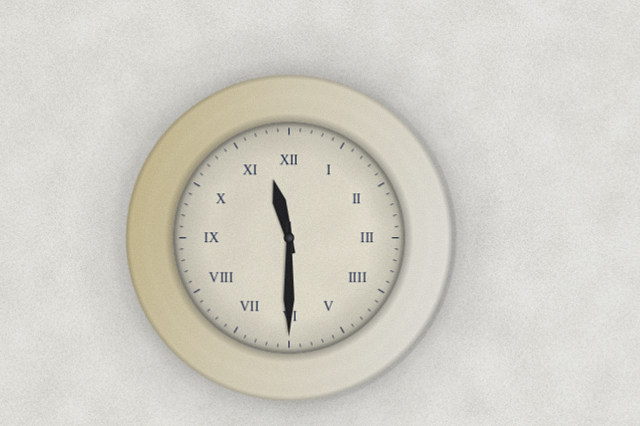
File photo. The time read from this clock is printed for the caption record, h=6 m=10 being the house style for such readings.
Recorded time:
h=11 m=30
